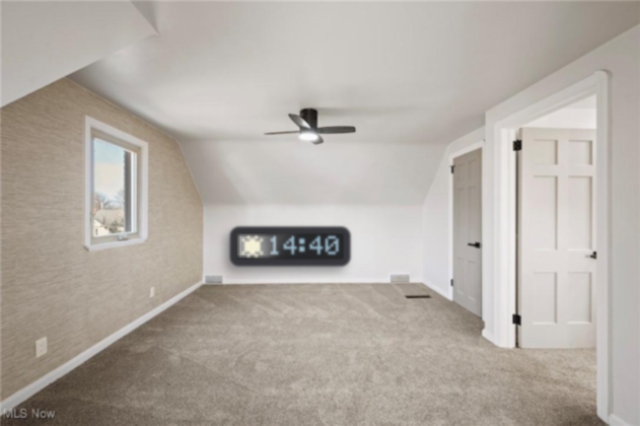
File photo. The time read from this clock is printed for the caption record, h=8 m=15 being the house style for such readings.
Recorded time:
h=14 m=40
